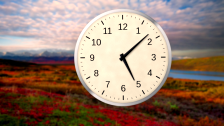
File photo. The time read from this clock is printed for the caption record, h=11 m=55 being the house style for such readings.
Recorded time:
h=5 m=8
